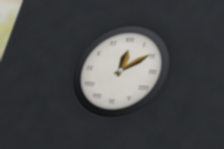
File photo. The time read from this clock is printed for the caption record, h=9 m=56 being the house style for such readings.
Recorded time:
h=12 m=9
